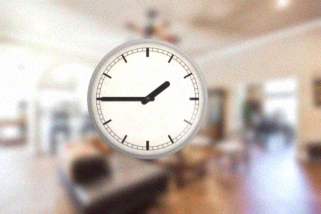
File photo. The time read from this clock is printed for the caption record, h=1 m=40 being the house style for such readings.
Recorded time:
h=1 m=45
